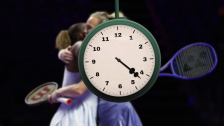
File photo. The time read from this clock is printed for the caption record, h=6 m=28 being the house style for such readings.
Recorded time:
h=4 m=22
